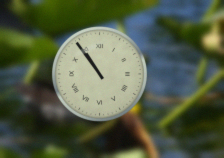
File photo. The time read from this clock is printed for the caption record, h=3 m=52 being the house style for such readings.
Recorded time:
h=10 m=54
